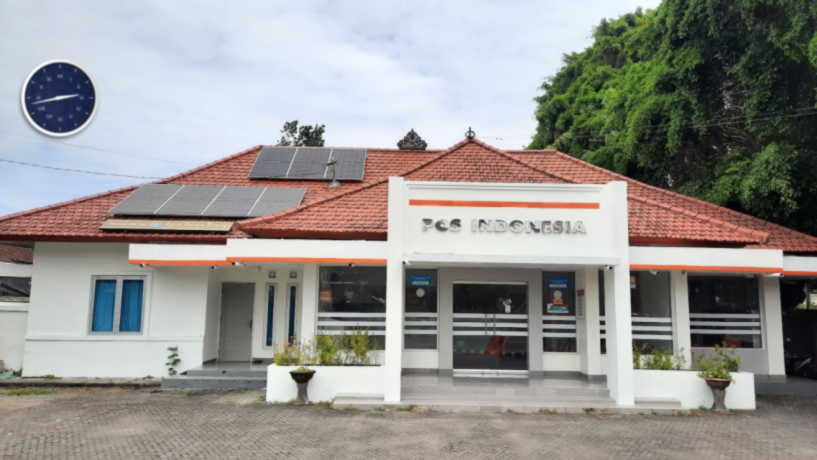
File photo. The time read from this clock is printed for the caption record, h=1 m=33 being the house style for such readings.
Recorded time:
h=2 m=43
